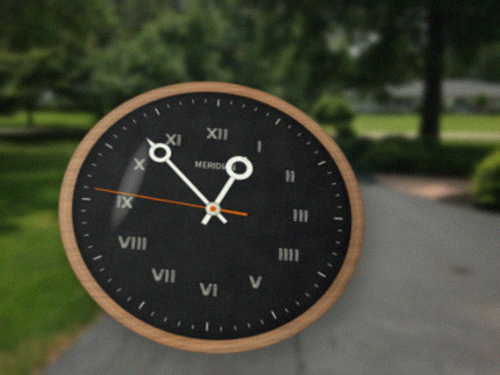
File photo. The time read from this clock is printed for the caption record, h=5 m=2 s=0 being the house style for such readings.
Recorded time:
h=12 m=52 s=46
